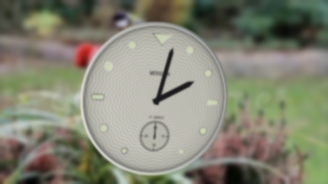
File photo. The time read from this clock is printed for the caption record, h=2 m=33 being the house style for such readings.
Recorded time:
h=2 m=2
